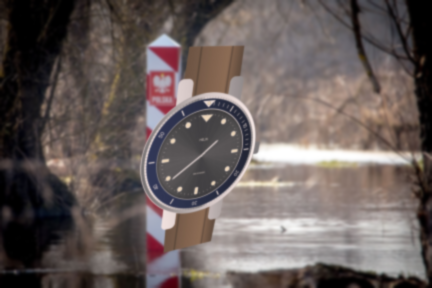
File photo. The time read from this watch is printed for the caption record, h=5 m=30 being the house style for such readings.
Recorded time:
h=1 m=39
